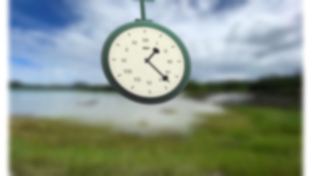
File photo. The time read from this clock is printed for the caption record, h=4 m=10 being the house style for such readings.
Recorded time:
h=1 m=23
